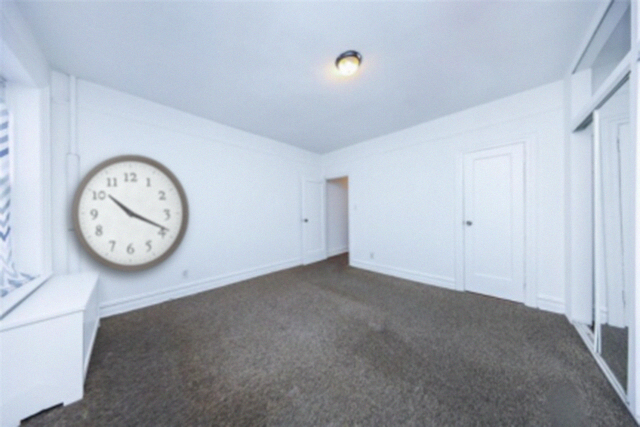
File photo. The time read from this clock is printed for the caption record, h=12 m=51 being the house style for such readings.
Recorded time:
h=10 m=19
